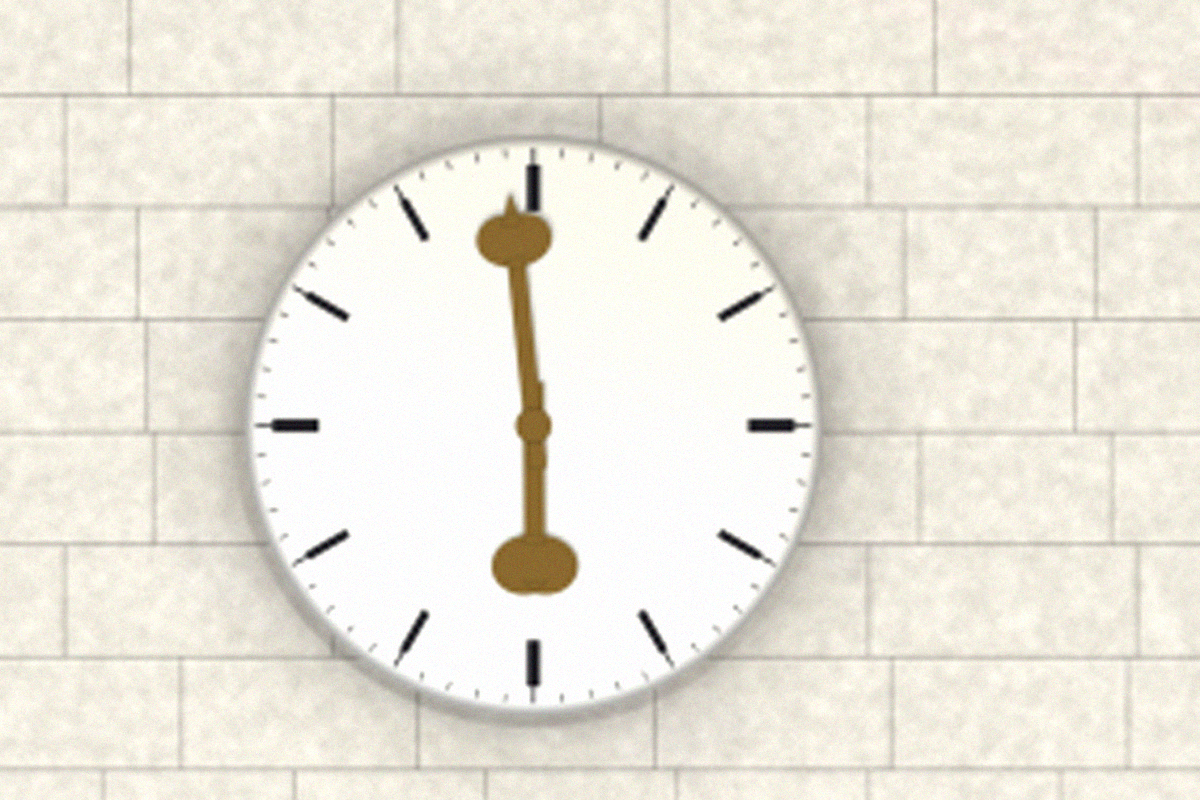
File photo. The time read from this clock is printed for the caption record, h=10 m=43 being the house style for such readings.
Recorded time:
h=5 m=59
